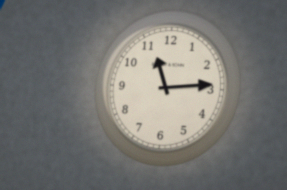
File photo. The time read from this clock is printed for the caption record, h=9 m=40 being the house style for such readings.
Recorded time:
h=11 m=14
